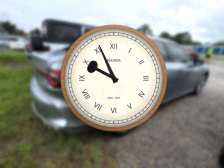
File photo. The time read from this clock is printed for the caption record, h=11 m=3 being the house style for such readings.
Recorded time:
h=9 m=56
